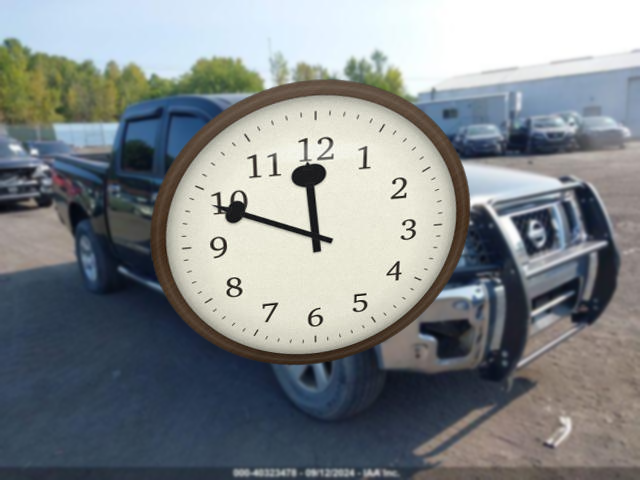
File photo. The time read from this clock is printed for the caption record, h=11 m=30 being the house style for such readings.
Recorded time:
h=11 m=49
